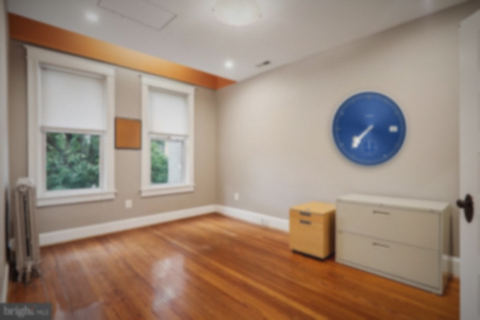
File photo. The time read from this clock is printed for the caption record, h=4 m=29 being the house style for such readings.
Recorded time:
h=7 m=37
